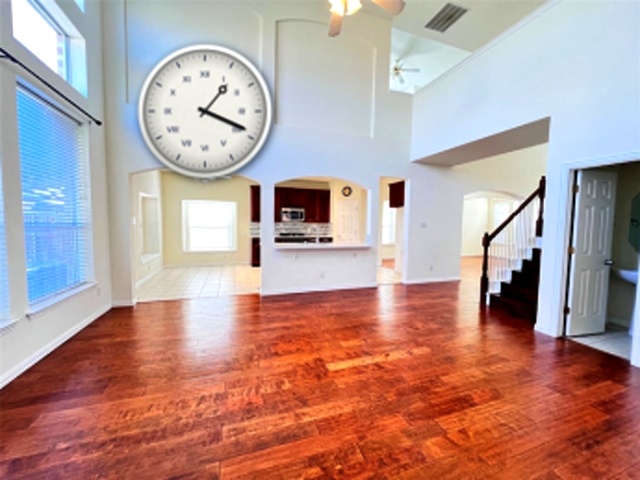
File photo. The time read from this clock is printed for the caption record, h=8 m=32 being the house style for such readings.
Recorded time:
h=1 m=19
